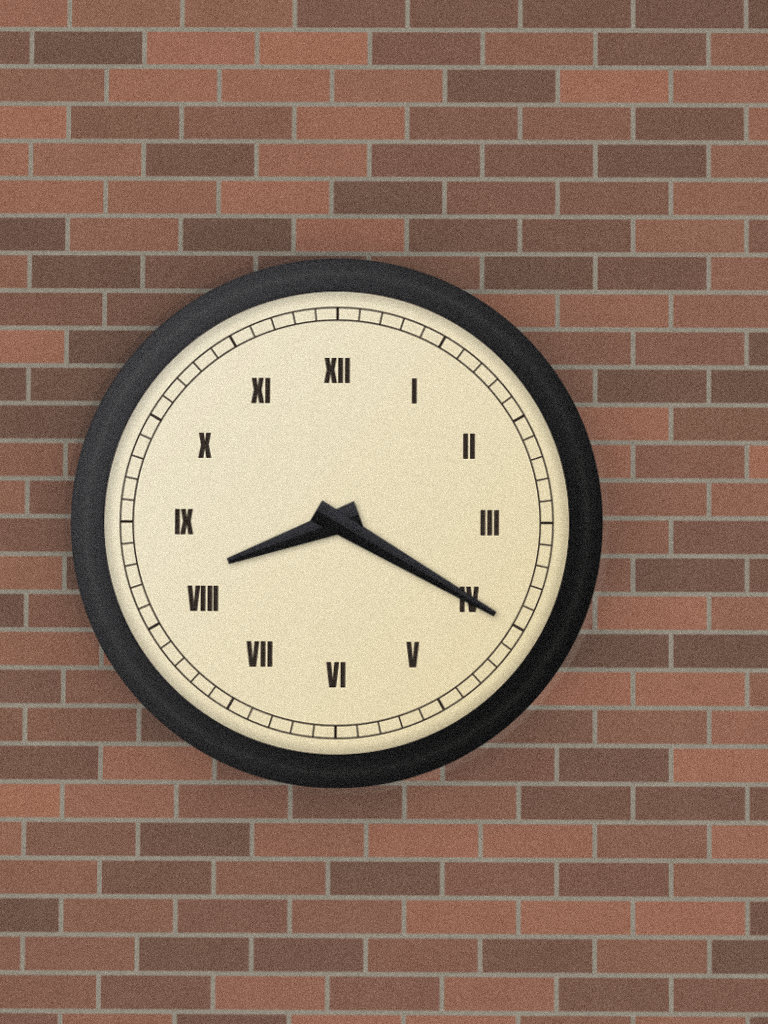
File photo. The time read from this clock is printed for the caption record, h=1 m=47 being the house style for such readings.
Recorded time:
h=8 m=20
